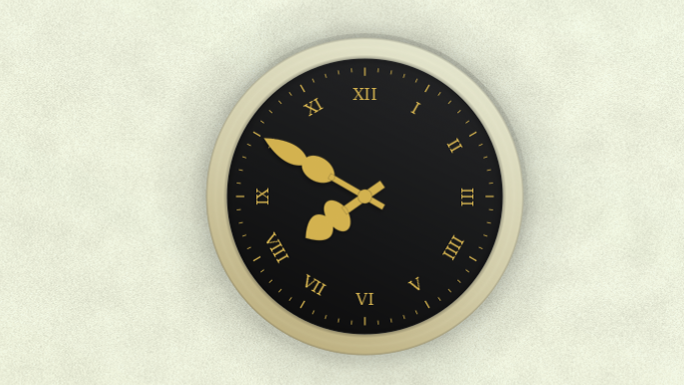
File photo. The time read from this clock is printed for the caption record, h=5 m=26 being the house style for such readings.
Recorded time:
h=7 m=50
